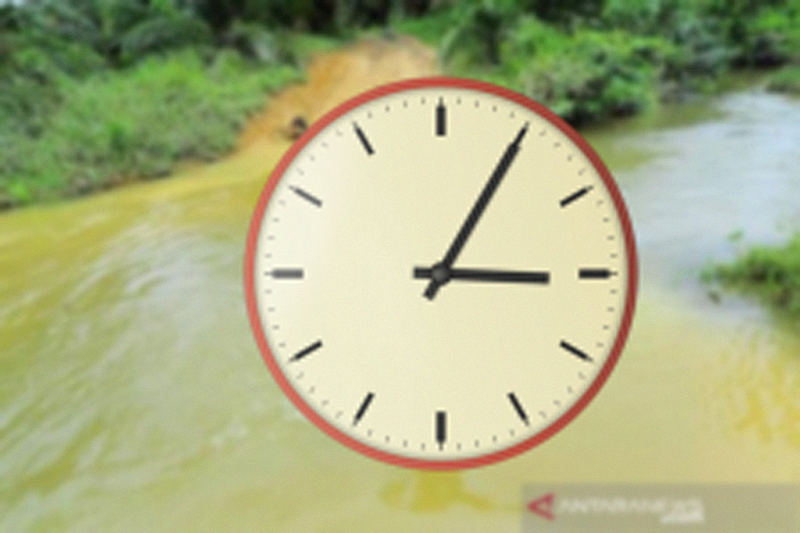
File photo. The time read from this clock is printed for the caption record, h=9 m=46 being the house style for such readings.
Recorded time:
h=3 m=5
